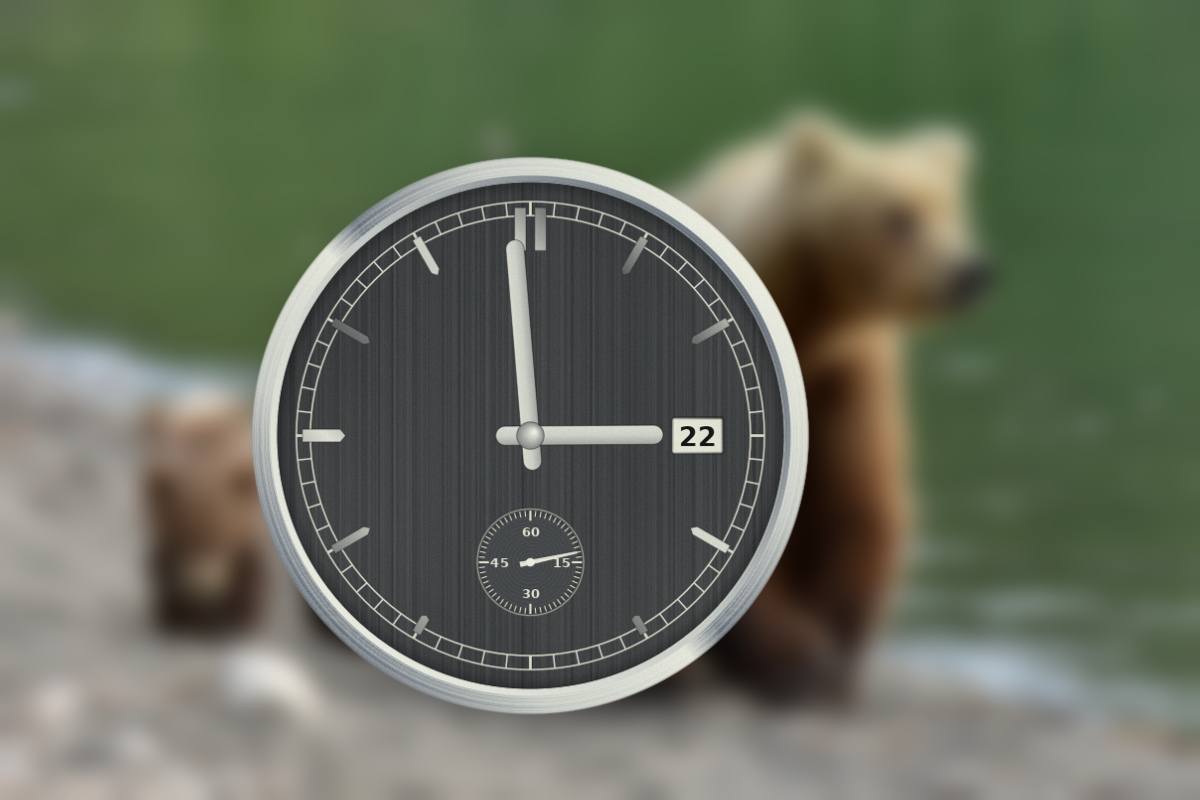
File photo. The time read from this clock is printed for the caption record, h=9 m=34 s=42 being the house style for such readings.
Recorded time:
h=2 m=59 s=13
